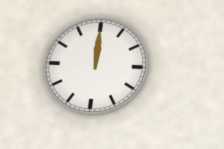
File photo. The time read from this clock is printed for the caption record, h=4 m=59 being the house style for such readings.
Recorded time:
h=12 m=0
